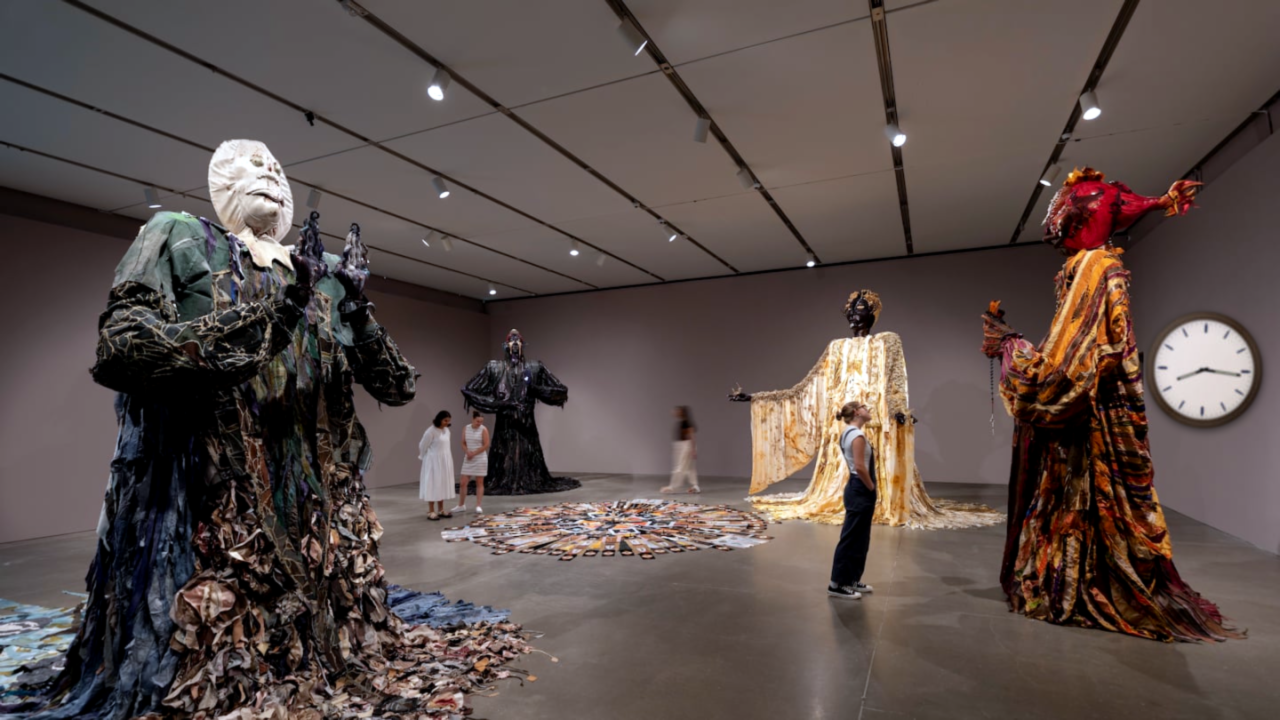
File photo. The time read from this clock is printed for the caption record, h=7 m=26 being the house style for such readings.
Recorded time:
h=8 m=16
